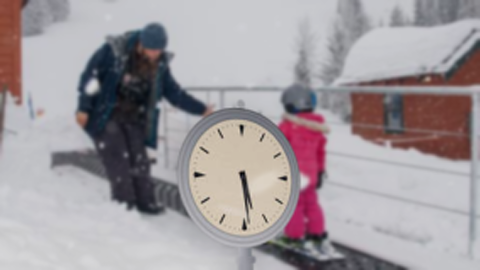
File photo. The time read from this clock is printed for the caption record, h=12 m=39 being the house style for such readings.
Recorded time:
h=5 m=29
